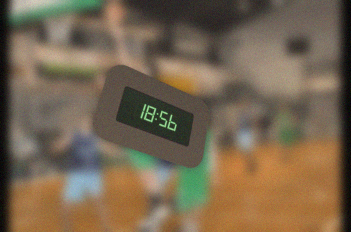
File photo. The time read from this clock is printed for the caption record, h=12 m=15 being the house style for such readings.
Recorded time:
h=18 m=56
